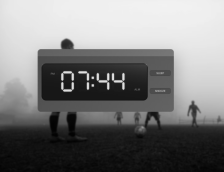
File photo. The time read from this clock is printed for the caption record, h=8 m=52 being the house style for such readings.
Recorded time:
h=7 m=44
